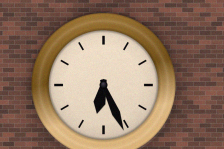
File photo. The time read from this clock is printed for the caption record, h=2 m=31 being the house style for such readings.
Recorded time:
h=6 m=26
